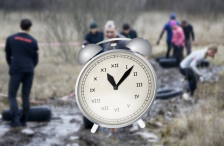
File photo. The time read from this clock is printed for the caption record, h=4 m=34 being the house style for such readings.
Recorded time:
h=11 m=7
